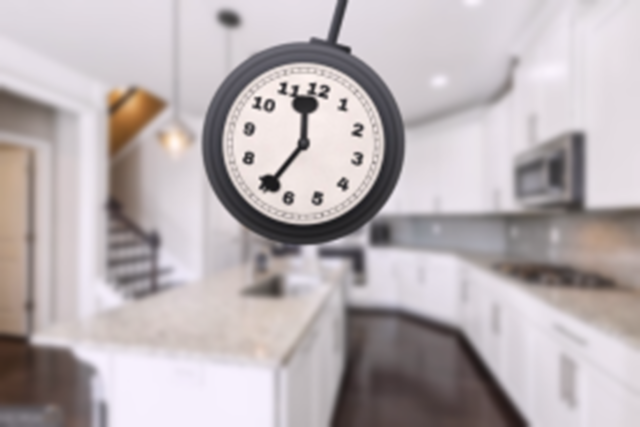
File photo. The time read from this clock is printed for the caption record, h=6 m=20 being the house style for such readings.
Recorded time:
h=11 m=34
